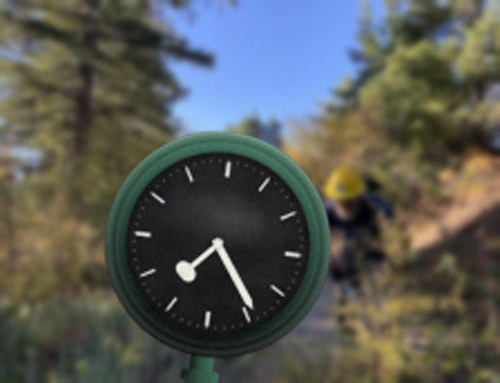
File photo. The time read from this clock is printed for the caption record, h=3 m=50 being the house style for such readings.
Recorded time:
h=7 m=24
